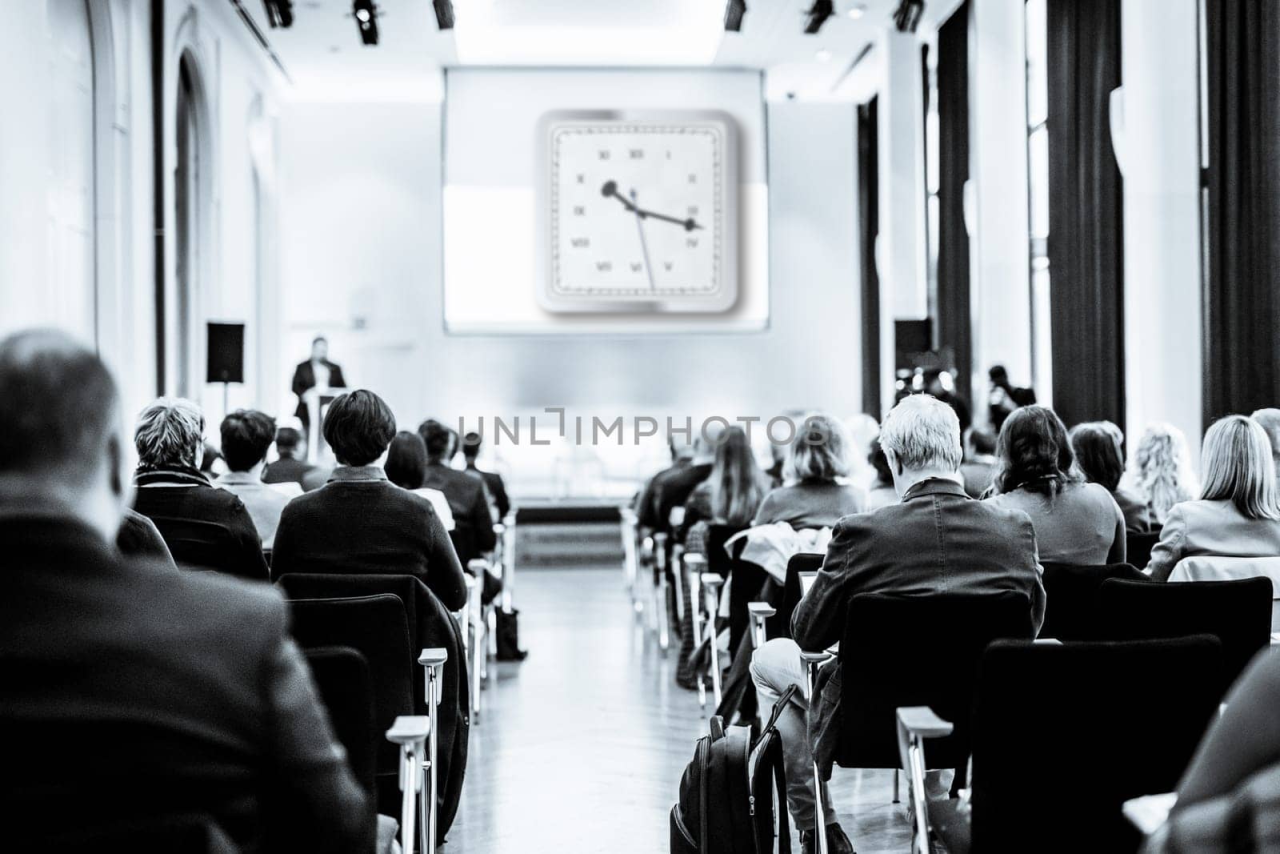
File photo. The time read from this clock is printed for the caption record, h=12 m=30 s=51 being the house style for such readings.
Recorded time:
h=10 m=17 s=28
